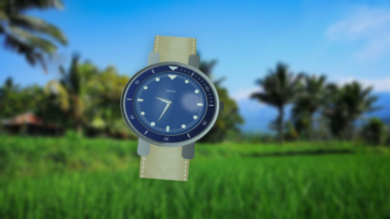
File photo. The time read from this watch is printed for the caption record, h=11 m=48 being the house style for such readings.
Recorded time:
h=9 m=34
